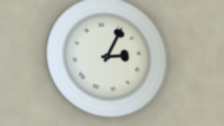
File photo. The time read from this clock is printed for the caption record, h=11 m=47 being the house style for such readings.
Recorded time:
h=3 m=6
